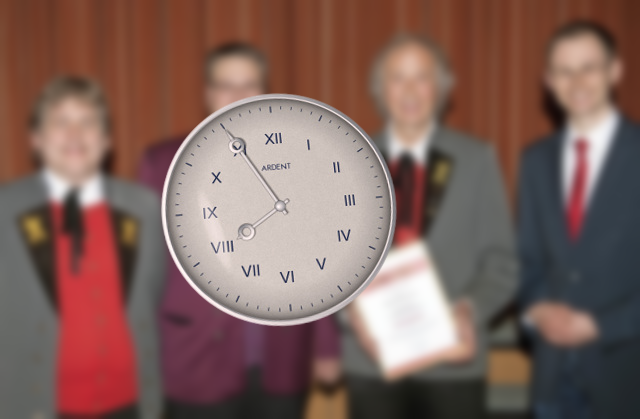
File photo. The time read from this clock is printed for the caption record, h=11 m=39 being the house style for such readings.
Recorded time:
h=7 m=55
